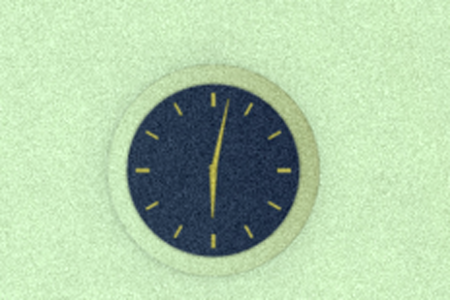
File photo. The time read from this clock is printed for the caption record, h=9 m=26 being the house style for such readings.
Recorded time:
h=6 m=2
